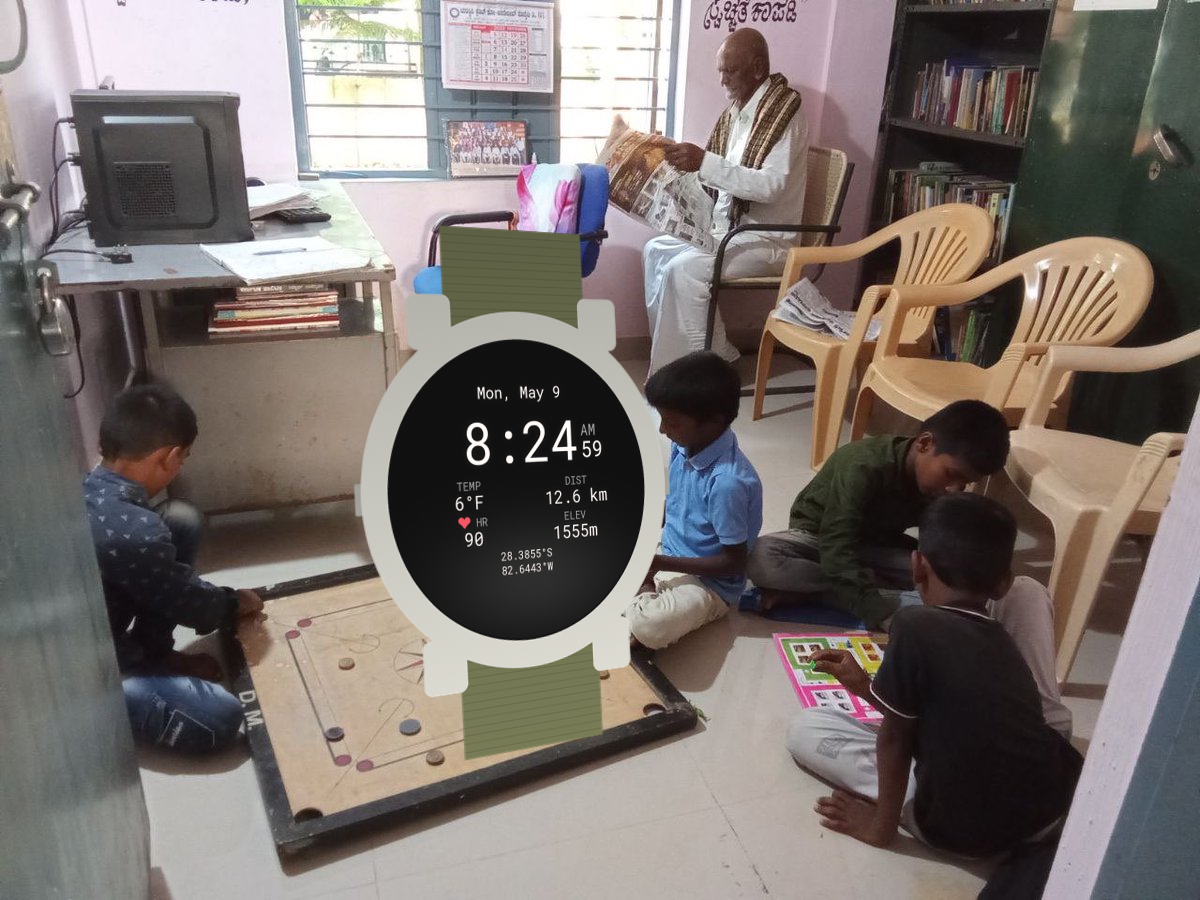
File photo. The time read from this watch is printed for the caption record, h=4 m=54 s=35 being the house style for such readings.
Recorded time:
h=8 m=24 s=59
